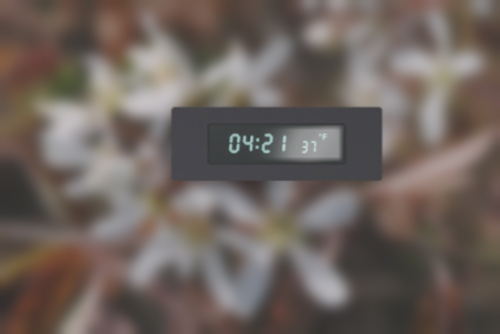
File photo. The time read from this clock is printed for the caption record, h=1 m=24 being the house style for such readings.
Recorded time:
h=4 m=21
